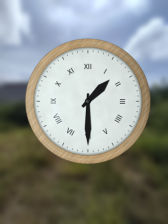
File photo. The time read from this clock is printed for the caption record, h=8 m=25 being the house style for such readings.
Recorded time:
h=1 m=30
